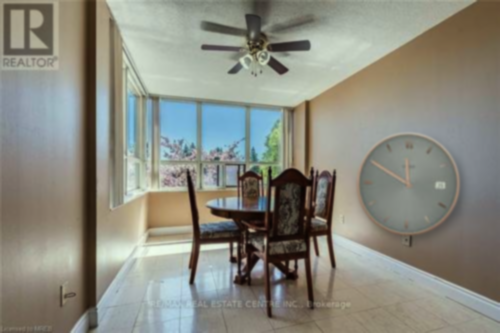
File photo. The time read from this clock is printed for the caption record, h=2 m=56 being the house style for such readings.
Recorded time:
h=11 m=50
